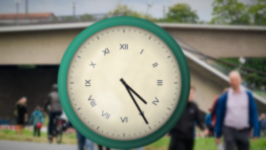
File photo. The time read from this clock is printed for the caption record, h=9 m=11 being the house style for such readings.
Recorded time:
h=4 m=25
